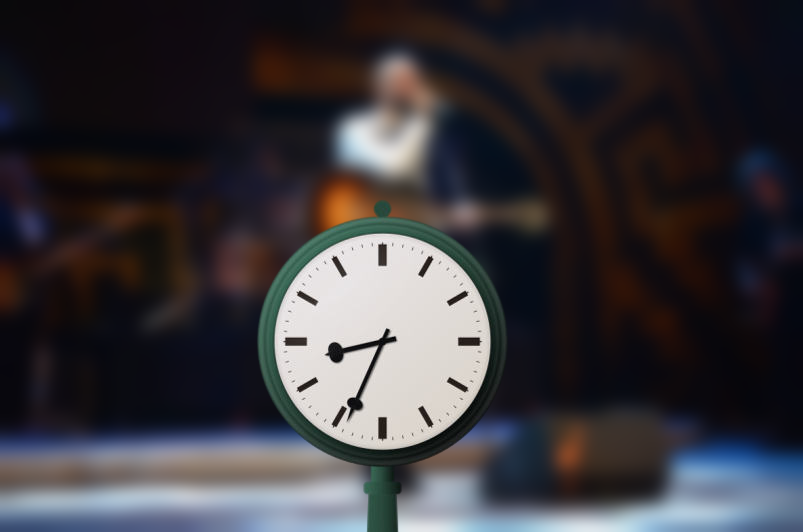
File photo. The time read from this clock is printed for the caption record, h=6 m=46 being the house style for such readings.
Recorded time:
h=8 m=34
